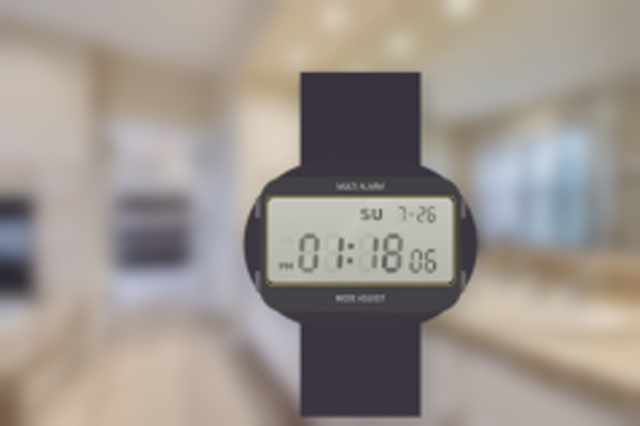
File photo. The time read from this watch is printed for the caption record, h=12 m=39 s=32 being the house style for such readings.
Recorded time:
h=1 m=18 s=6
